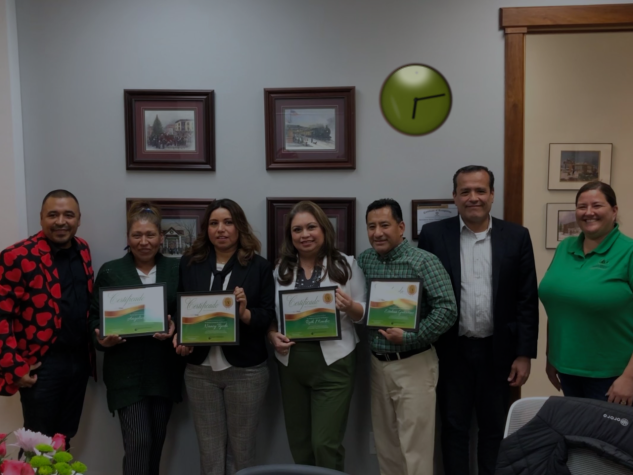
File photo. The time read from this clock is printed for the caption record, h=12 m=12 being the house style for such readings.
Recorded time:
h=6 m=13
